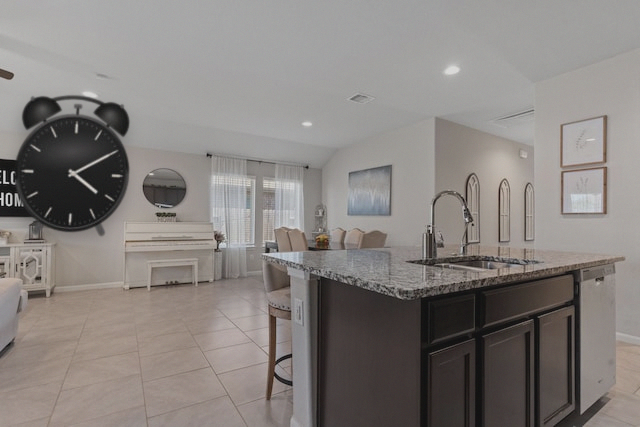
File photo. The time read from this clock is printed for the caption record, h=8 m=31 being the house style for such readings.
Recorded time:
h=4 m=10
